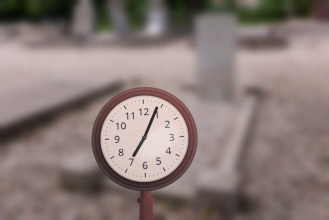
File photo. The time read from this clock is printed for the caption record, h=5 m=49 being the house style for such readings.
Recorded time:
h=7 m=4
